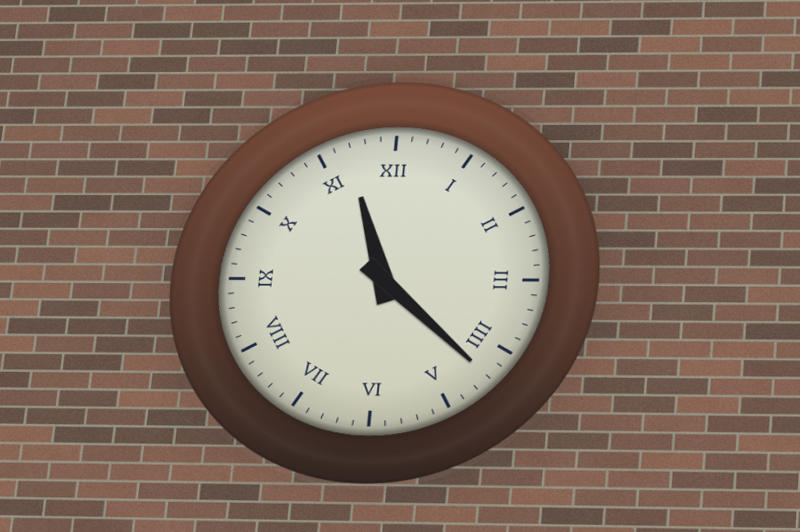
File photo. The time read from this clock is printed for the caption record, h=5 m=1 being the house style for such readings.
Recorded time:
h=11 m=22
